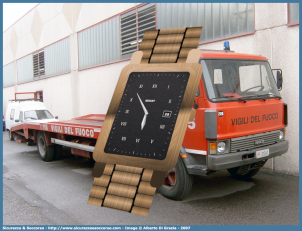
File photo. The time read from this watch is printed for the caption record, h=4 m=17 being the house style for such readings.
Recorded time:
h=5 m=53
